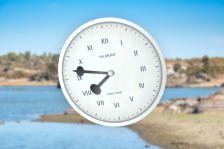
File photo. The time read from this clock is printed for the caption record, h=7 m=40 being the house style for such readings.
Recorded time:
h=7 m=47
